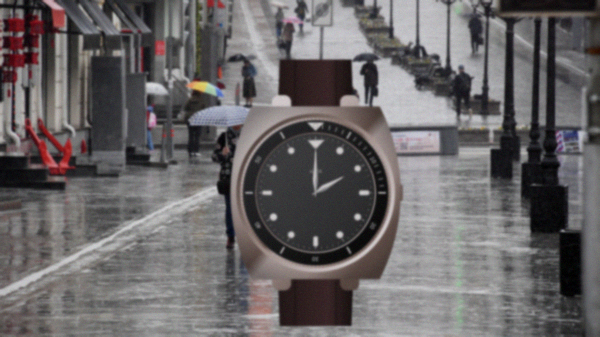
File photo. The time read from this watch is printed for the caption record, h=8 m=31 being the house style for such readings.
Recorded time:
h=2 m=0
